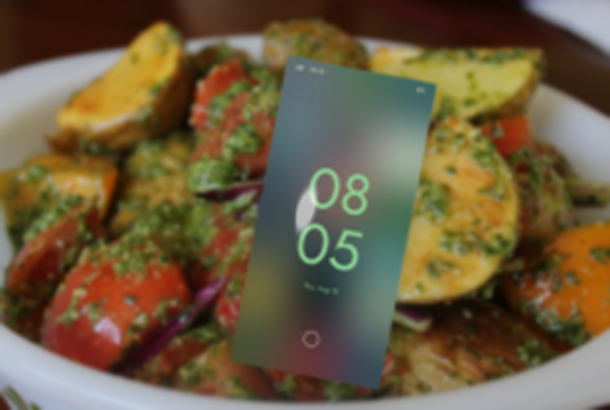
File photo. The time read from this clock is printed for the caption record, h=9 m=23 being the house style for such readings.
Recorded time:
h=8 m=5
